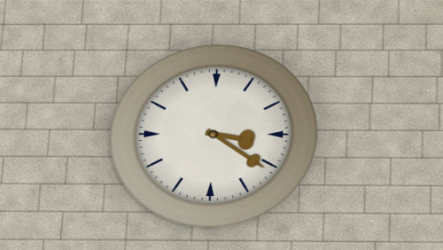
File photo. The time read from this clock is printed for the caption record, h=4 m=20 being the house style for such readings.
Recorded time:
h=3 m=21
